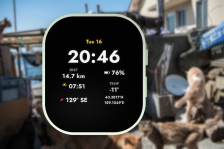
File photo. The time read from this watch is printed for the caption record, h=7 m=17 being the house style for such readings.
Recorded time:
h=20 m=46
